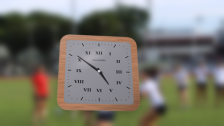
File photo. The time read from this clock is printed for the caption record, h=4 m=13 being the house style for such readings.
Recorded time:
h=4 m=51
